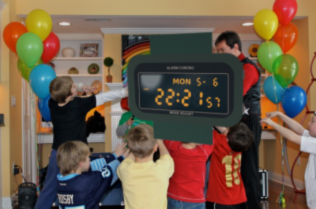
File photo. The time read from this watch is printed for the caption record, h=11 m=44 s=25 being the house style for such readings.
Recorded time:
h=22 m=21 s=57
